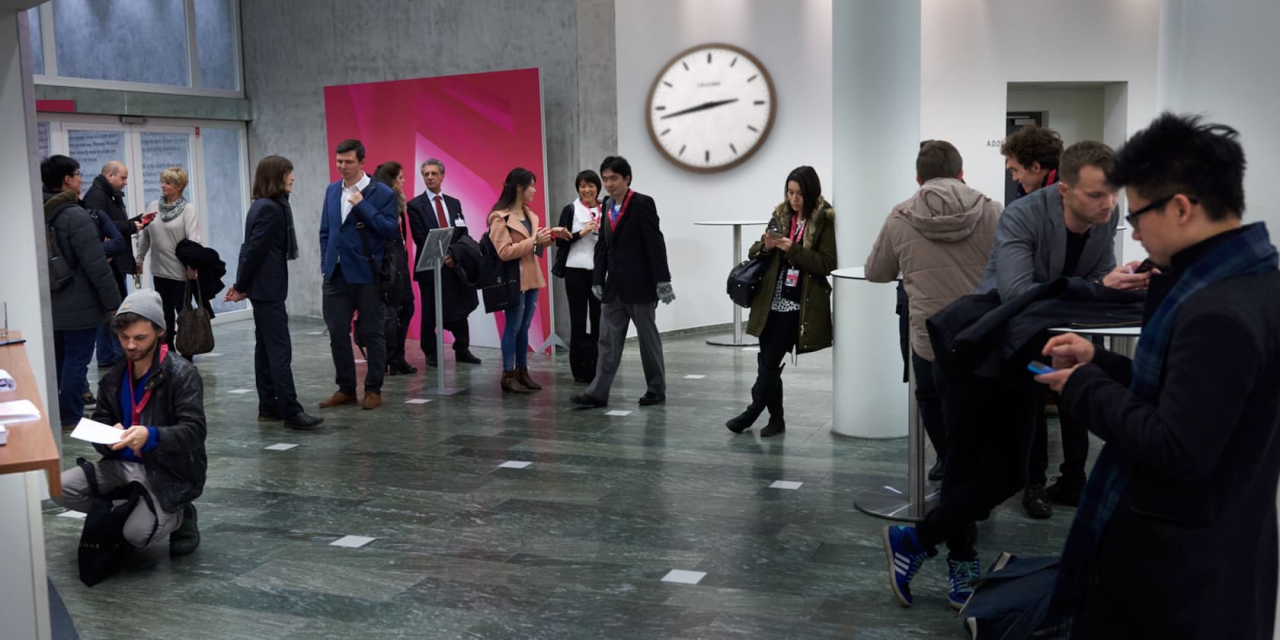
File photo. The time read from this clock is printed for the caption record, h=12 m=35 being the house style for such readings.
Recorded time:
h=2 m=43
